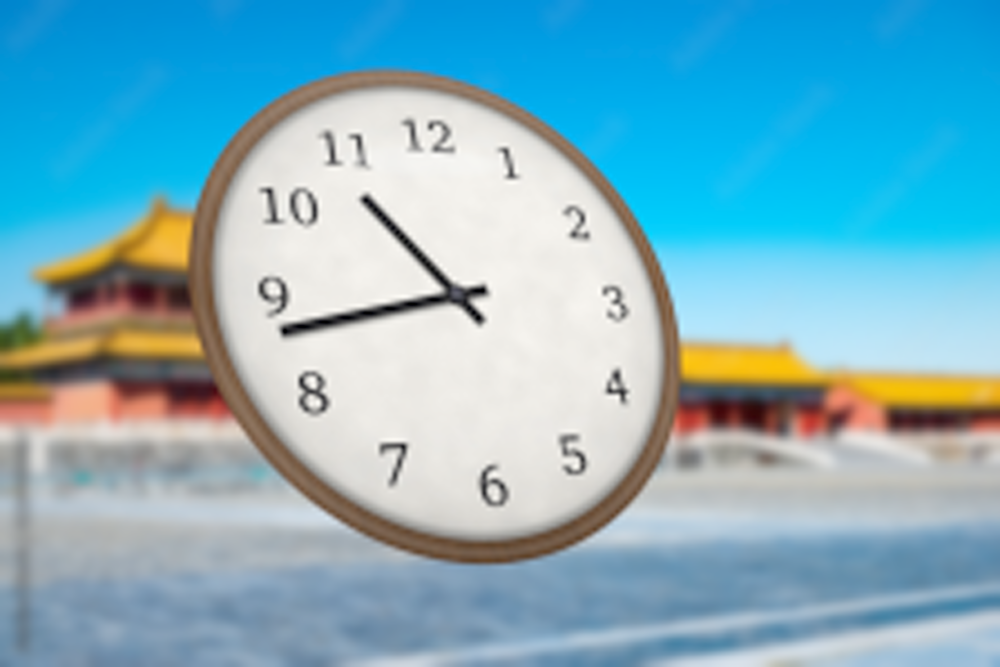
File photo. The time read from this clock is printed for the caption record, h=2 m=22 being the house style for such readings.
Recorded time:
h=10 m=43
